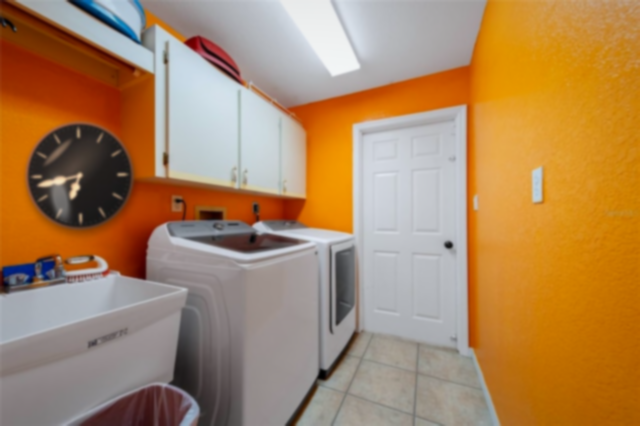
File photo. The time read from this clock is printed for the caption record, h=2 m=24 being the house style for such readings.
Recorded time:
h=6 m=43
